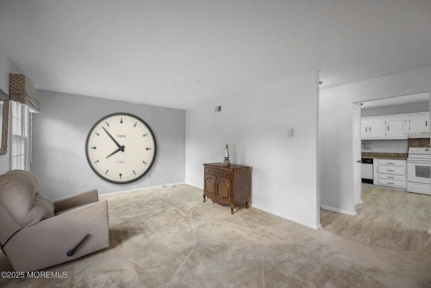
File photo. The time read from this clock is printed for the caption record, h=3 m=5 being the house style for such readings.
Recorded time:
h=7 m=53
